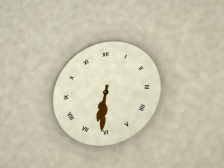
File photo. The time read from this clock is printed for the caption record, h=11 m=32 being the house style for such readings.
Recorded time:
h=6 m=31
